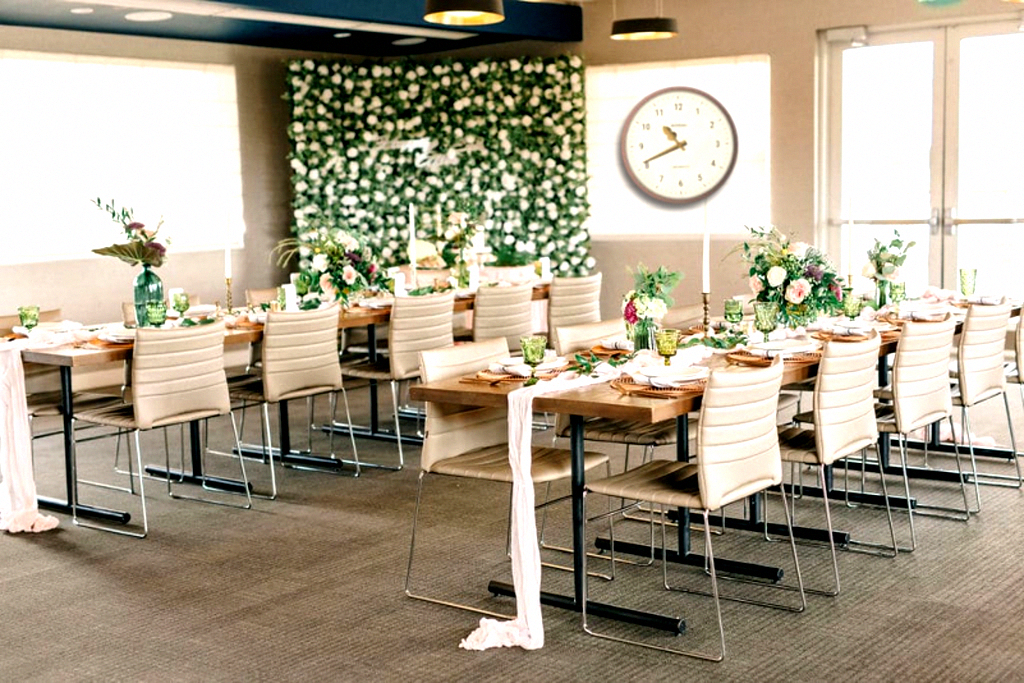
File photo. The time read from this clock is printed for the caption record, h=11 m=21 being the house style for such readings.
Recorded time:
h=10 m=41
